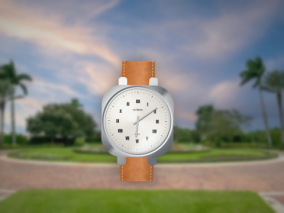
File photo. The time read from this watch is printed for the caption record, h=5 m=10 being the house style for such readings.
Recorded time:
h=6 m=9
